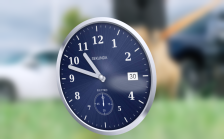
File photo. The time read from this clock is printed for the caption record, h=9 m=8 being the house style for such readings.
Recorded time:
h=10 m=48
